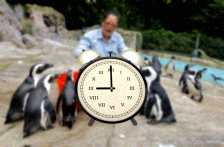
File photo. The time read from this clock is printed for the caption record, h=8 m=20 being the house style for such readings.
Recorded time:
h=9 m=0
